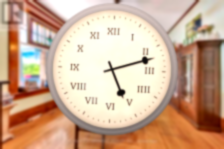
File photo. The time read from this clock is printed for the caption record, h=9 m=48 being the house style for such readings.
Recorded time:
h=5 m=12
